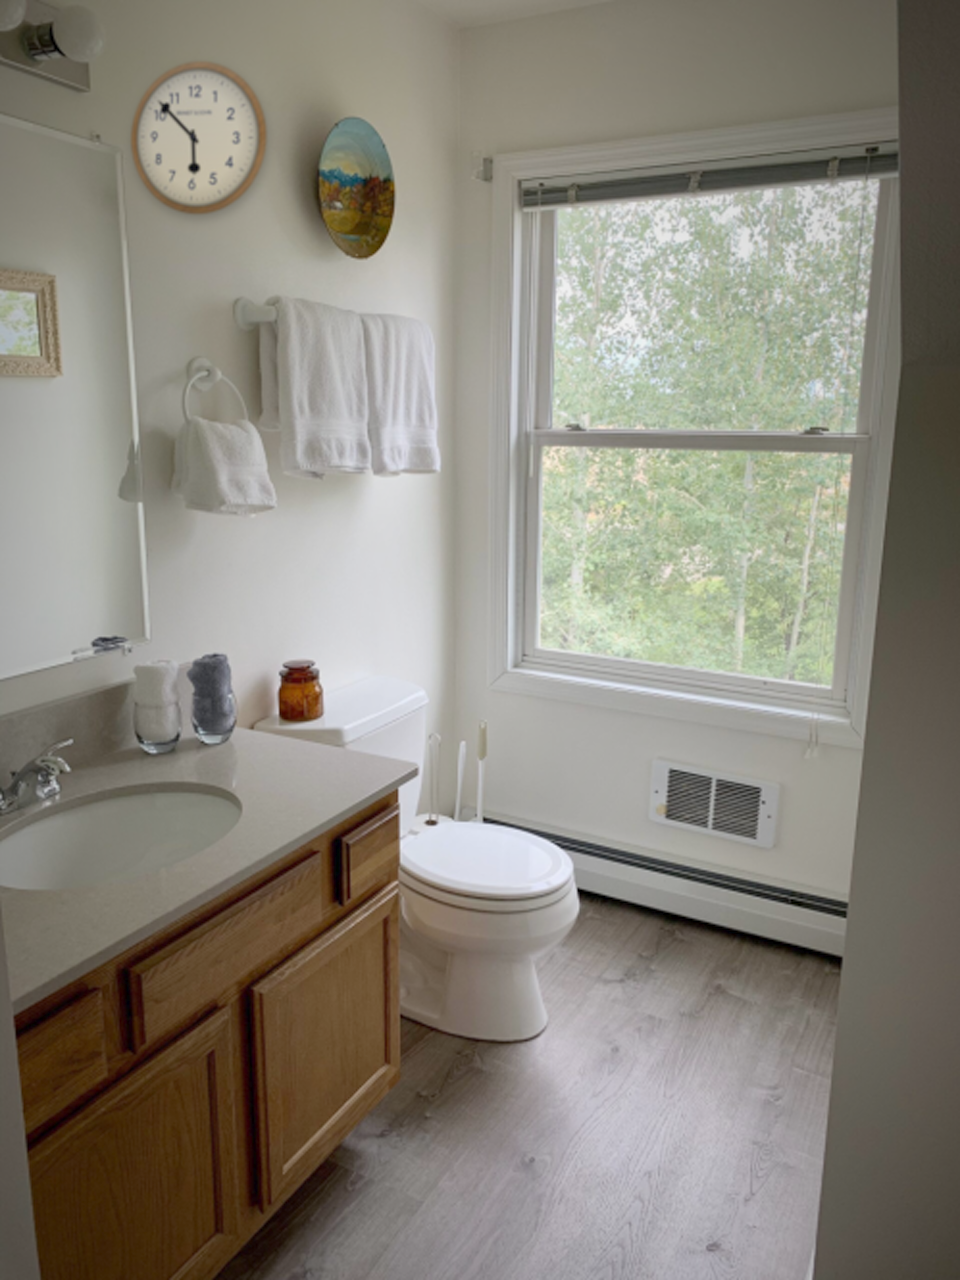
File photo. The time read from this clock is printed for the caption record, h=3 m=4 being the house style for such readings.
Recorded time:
h=5 m=52
